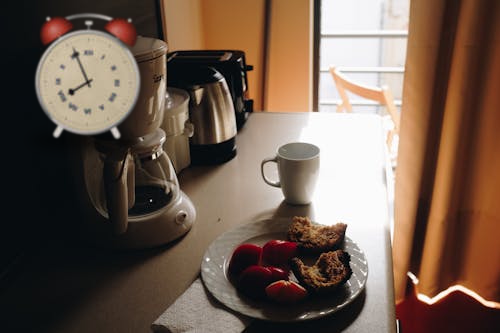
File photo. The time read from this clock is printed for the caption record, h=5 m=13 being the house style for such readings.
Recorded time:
h=7 m=56
